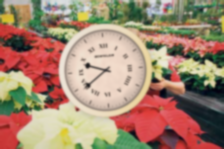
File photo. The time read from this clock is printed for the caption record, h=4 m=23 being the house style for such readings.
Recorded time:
h=9 m=39
